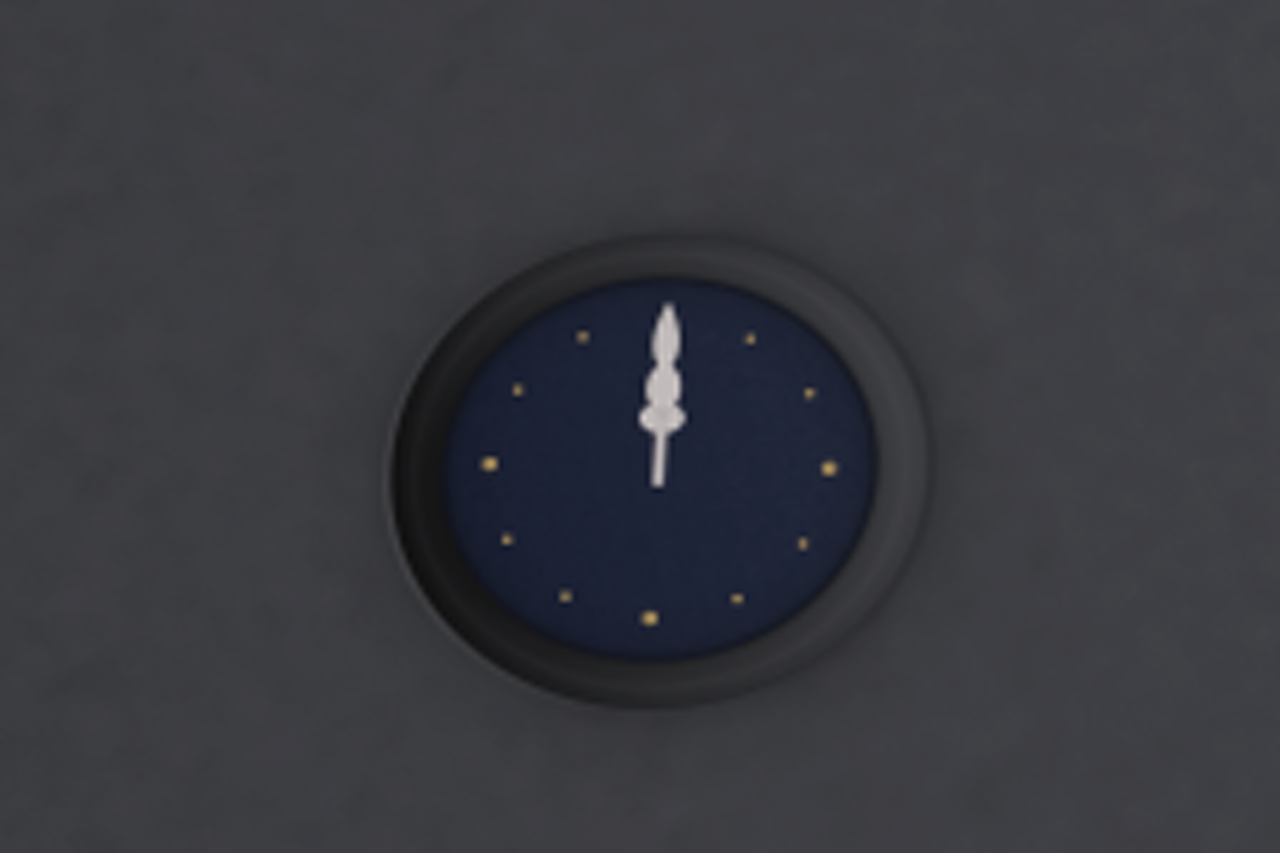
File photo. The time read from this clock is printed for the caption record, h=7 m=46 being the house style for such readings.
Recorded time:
h=12 m=0
